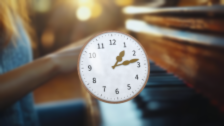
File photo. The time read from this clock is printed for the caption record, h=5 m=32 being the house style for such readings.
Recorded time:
h=1 m=13
